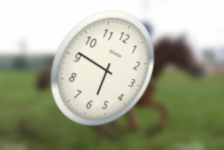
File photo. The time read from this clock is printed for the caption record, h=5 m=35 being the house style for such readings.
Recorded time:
h=5 m=46
